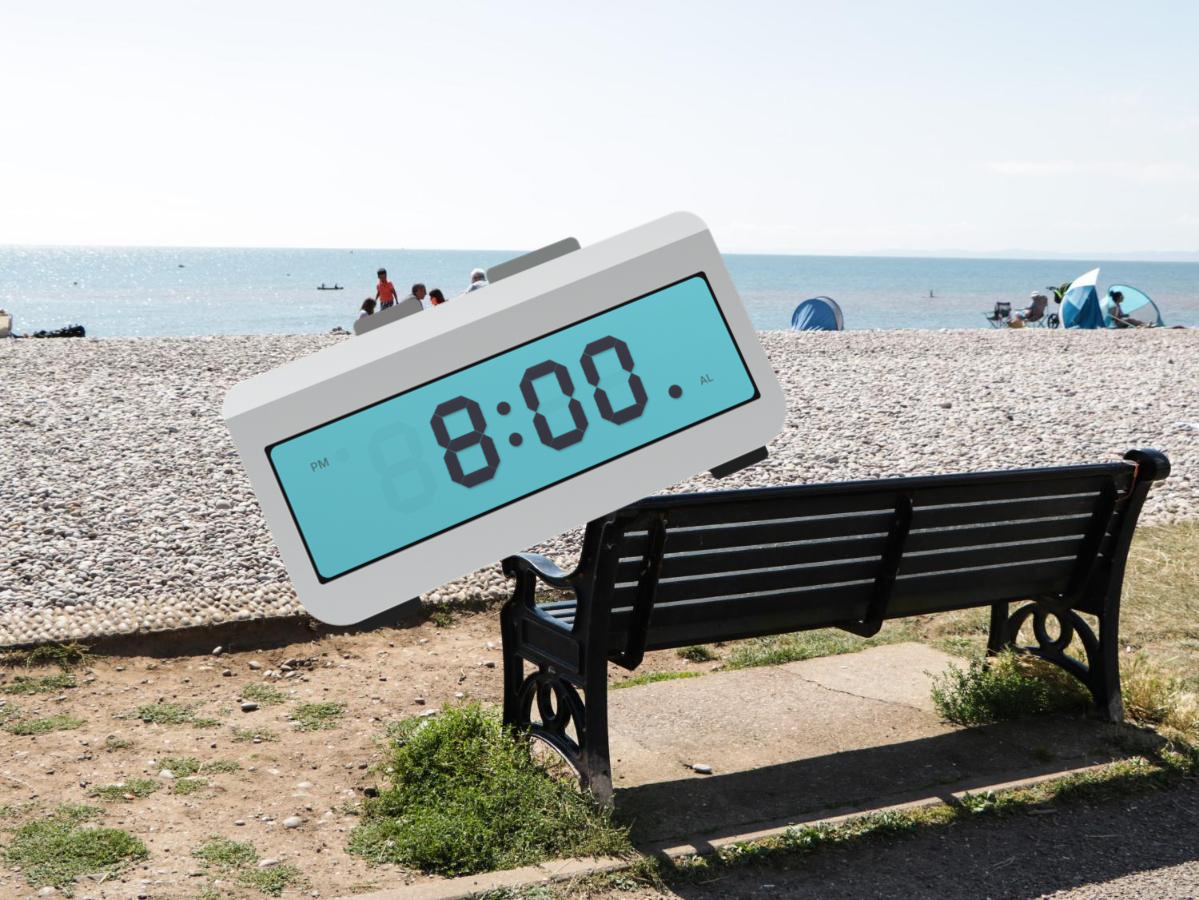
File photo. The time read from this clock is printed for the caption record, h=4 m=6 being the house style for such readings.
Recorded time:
h=8 m=0
